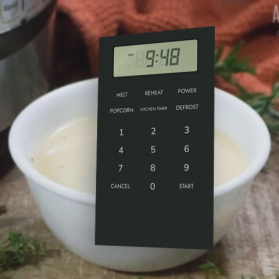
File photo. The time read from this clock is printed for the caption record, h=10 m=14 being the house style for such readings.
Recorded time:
h=9 m=48
